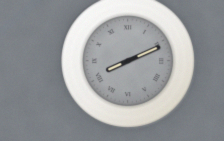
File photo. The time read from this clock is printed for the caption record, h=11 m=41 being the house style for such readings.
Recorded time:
h=8 m=11
